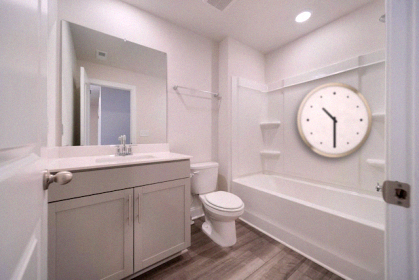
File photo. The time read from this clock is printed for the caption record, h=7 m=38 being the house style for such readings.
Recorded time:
h=10 m=30
